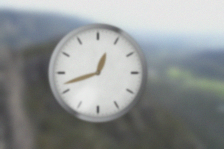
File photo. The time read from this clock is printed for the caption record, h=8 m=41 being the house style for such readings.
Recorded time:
h=12 m=42
